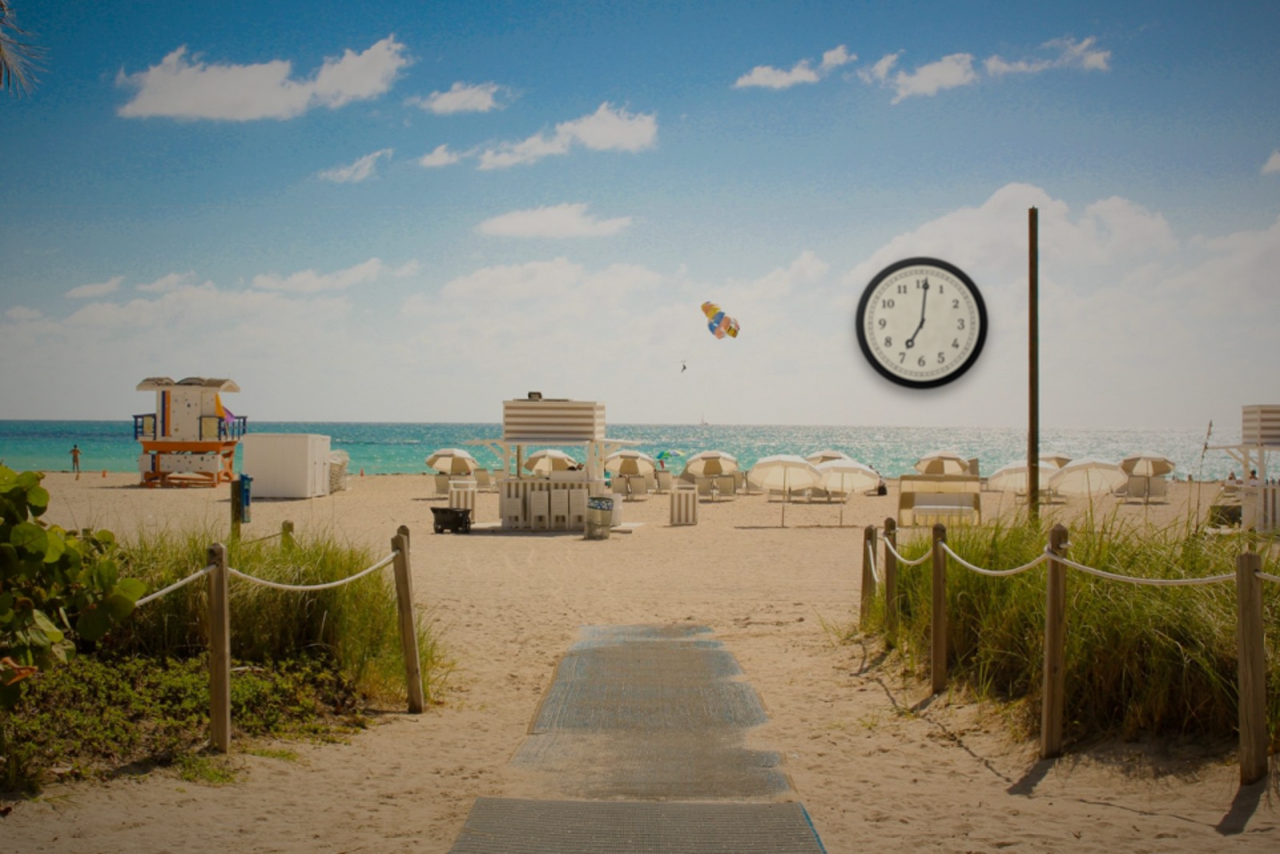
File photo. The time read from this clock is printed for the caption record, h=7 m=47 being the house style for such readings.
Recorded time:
h=7 m=1
